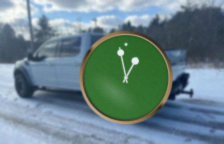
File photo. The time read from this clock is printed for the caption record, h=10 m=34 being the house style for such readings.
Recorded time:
h=12 m=58
